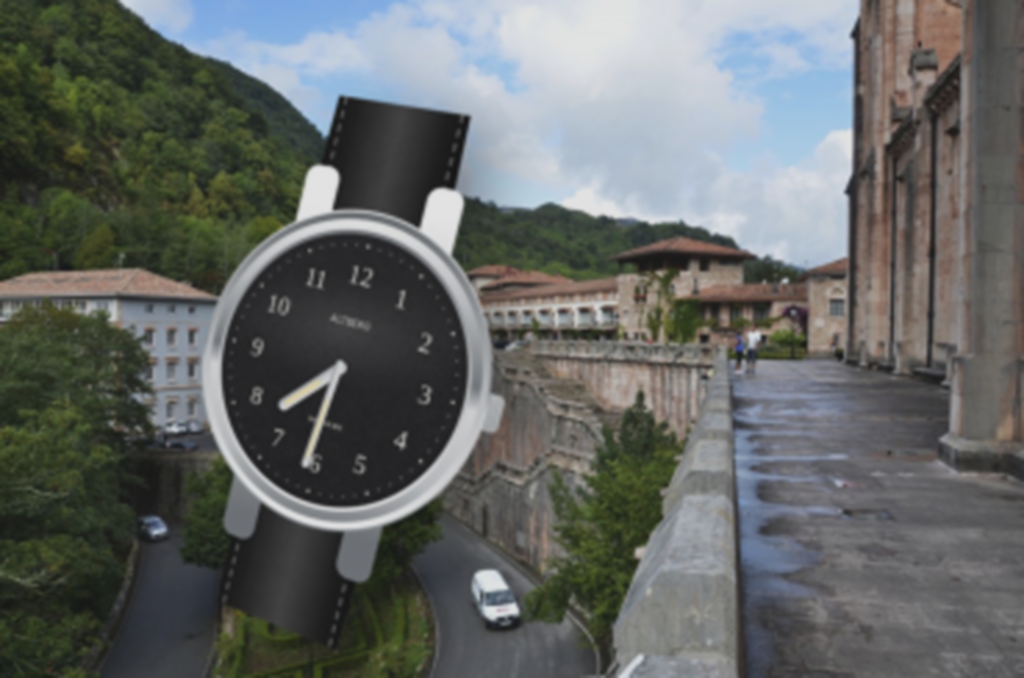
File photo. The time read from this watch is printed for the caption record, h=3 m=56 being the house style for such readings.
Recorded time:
h=7 m=31
